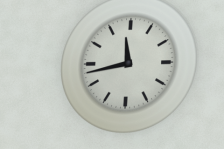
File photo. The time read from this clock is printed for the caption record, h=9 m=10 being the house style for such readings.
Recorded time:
h=11 m=43
